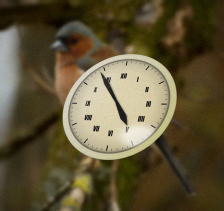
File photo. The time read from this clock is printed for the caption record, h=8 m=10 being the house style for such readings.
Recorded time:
h=4 m=54
